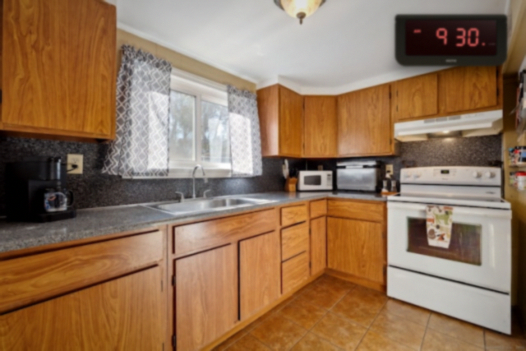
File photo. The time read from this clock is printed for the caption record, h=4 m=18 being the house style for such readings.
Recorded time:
h=9 m=30
